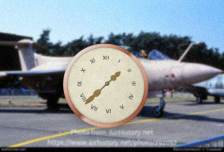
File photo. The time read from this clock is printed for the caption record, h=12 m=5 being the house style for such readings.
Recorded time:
h=1 m=38
